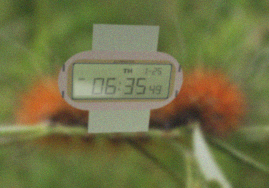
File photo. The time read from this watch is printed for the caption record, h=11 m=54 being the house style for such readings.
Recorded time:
h=6 m=35
